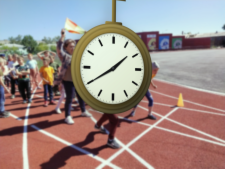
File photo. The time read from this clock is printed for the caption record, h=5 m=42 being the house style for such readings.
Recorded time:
h=1 m=40
